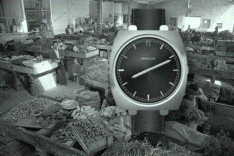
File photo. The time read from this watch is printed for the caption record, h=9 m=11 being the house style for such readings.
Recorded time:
h=8 m=11
